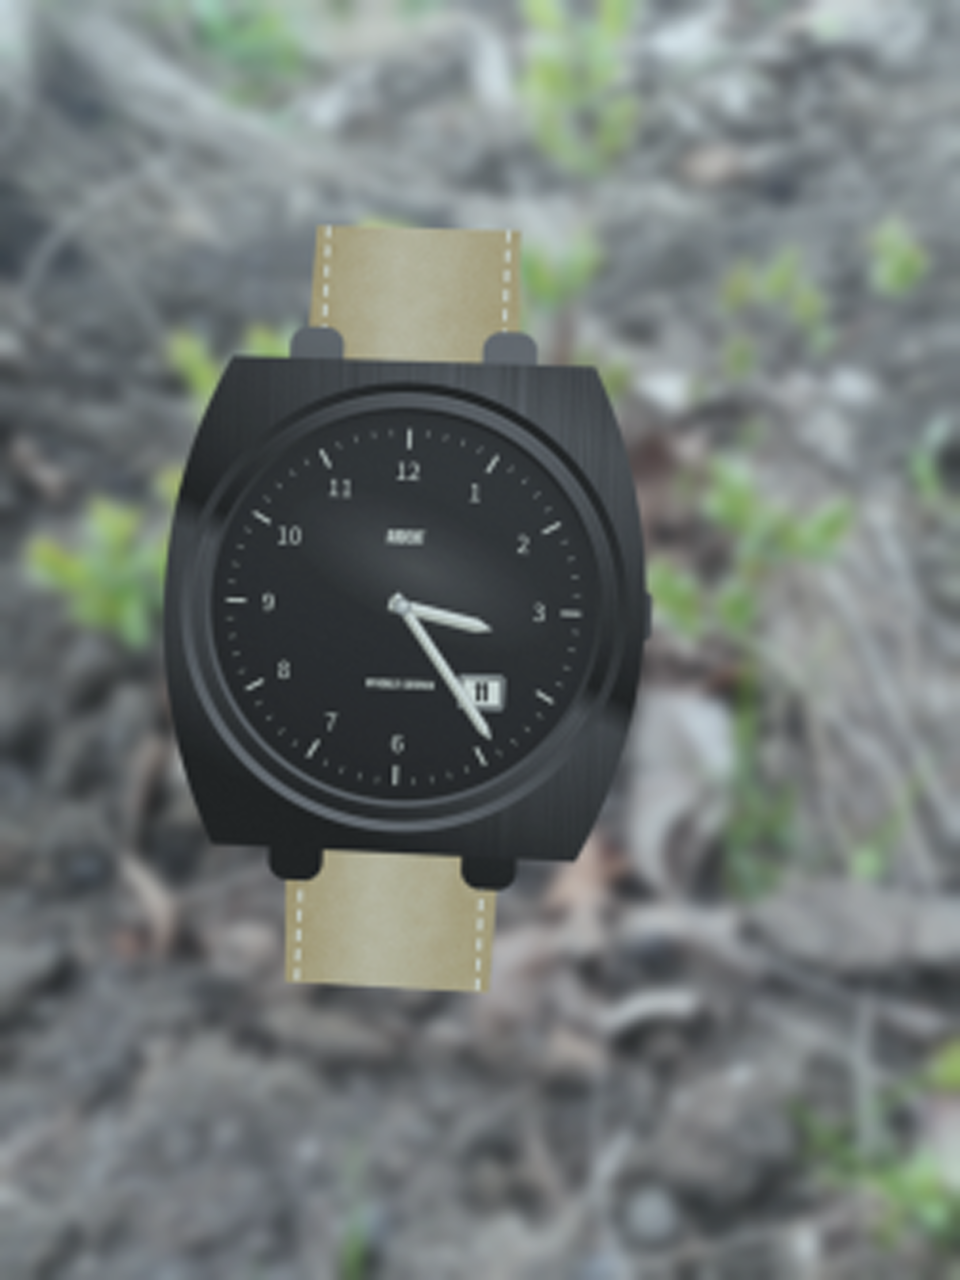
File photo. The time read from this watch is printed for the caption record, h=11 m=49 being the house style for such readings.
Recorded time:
h=3 m=24
